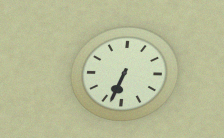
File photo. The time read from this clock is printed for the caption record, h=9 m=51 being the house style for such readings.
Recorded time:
h=6 m=33
